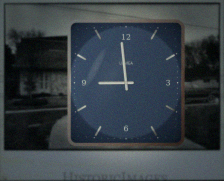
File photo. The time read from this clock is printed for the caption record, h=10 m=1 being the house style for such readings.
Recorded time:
h=8 m=59
